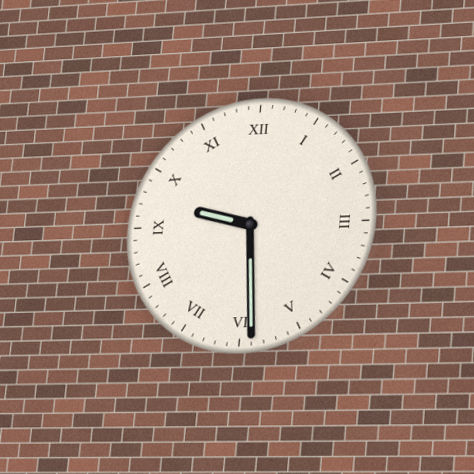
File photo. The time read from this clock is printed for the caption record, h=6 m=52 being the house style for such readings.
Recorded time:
h=9 m=29
